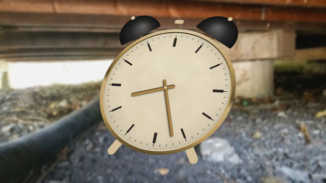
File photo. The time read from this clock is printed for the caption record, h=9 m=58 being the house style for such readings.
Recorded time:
h=8 m=27
